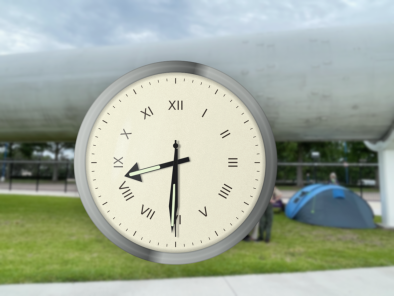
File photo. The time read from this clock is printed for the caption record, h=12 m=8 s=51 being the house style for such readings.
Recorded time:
h=8 m=30 s=30
